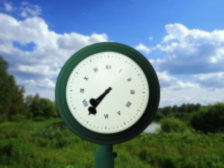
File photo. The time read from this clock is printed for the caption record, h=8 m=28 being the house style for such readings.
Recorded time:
h=7 m=36
